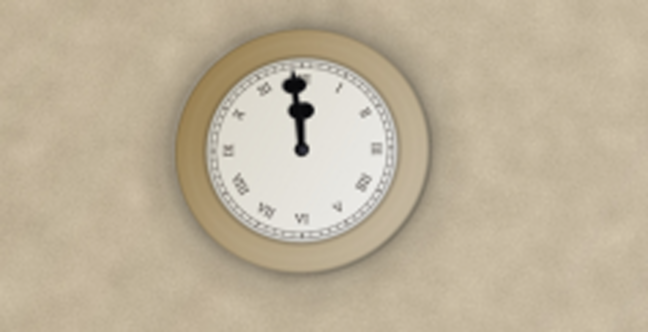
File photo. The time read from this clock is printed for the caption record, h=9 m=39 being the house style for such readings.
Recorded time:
h=11 m=59
